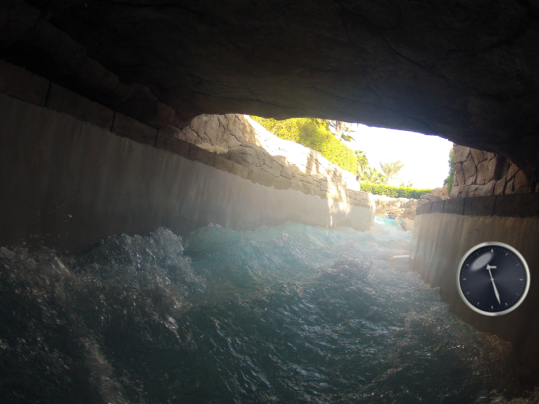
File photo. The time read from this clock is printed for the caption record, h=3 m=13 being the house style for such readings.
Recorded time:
h=11 m=27
